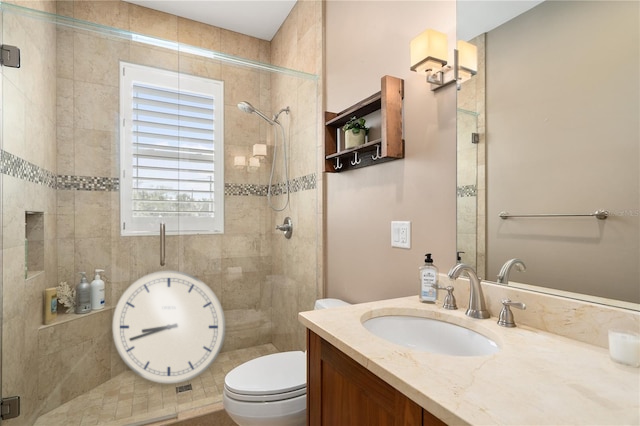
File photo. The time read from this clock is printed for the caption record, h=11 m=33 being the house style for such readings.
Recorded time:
h=8 m=42
